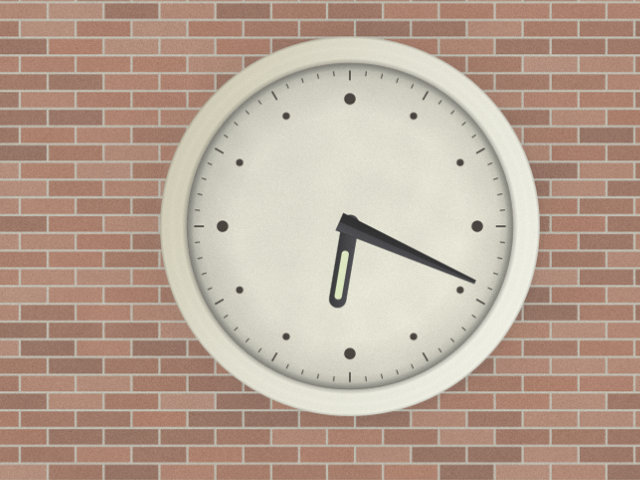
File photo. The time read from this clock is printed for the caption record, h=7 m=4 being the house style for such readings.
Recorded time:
h=6 m=19
